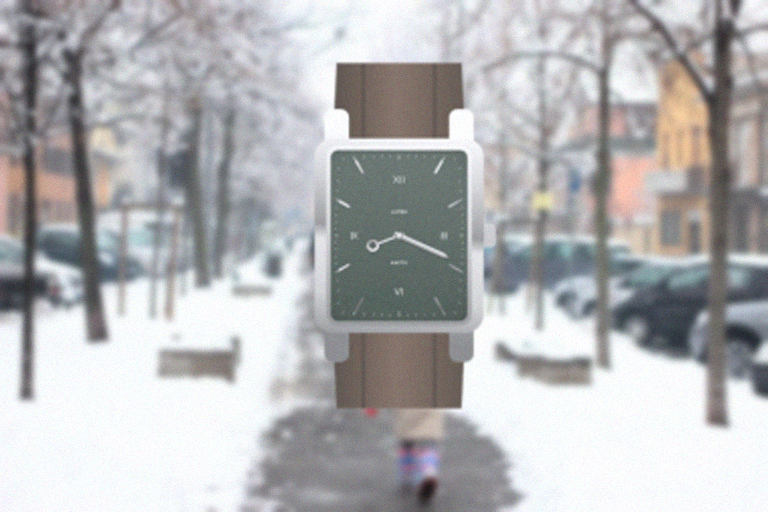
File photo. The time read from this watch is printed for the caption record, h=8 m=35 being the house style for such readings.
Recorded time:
h=8 m=19
